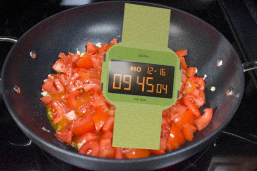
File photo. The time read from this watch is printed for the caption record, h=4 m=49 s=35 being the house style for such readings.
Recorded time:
h=9 m=45 s=4
